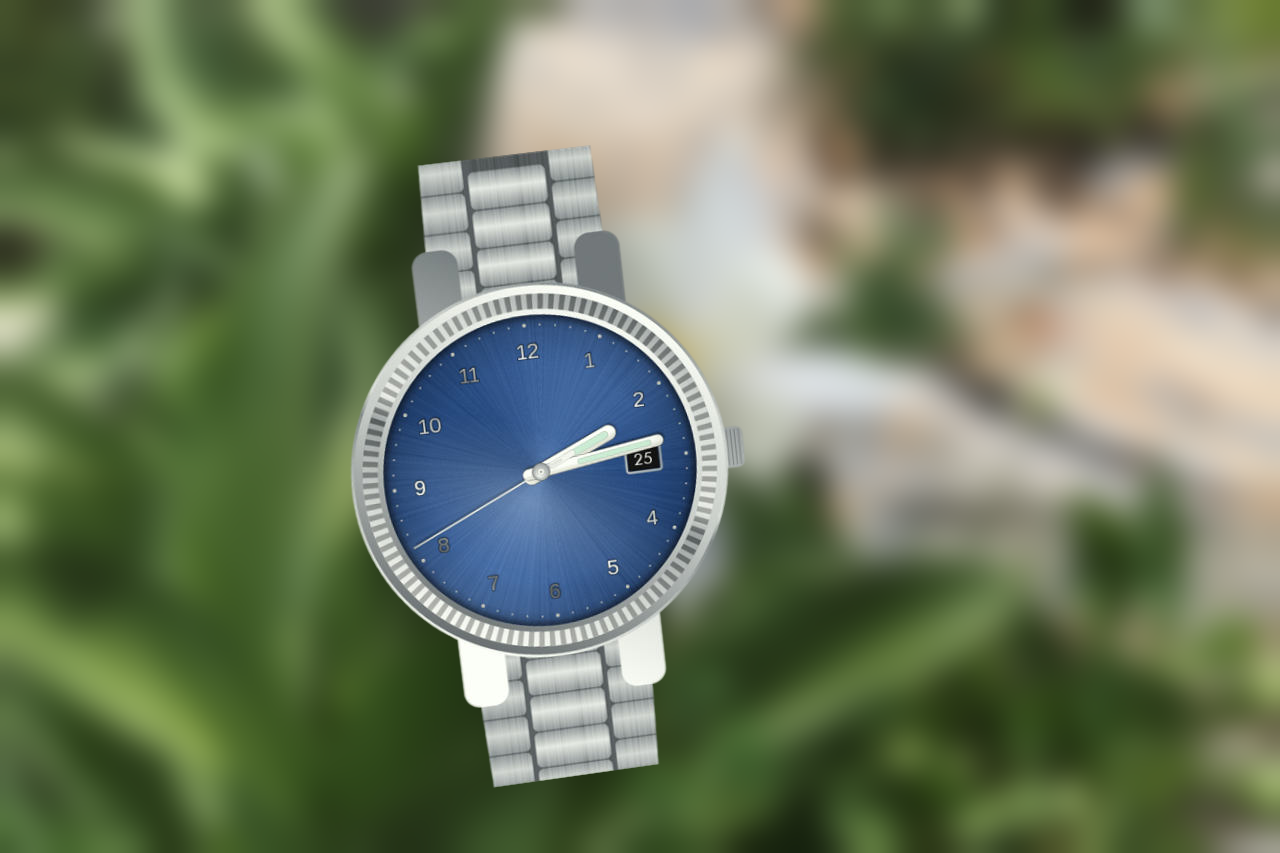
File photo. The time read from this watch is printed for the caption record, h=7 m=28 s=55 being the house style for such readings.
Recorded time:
h=2 m=13 s=41
